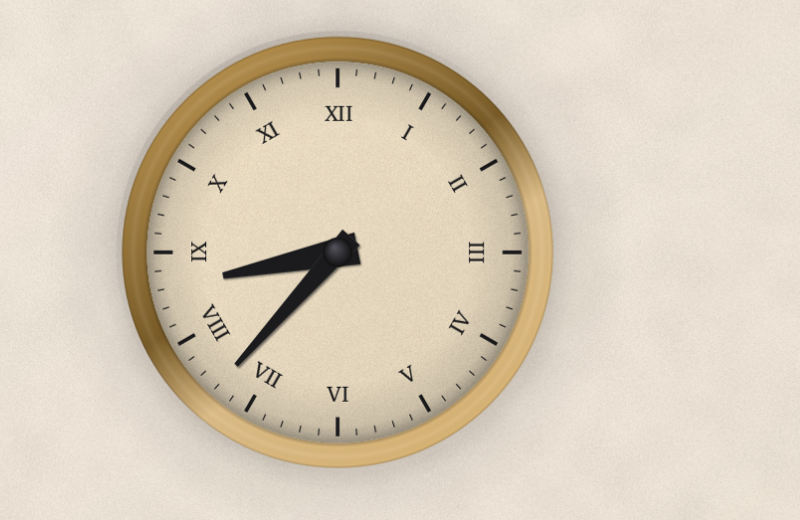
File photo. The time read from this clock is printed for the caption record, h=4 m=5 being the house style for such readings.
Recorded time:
h=8 m=37
